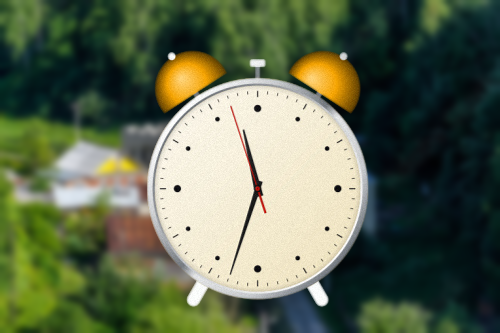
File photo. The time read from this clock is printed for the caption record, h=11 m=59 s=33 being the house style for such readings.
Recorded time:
h=11 m=32 s=57
